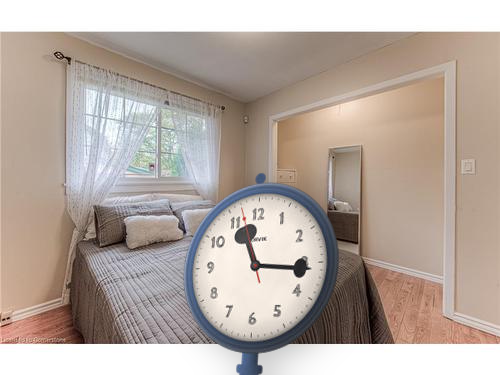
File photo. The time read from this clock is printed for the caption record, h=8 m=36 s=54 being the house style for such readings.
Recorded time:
h=11 m=15 s=57
